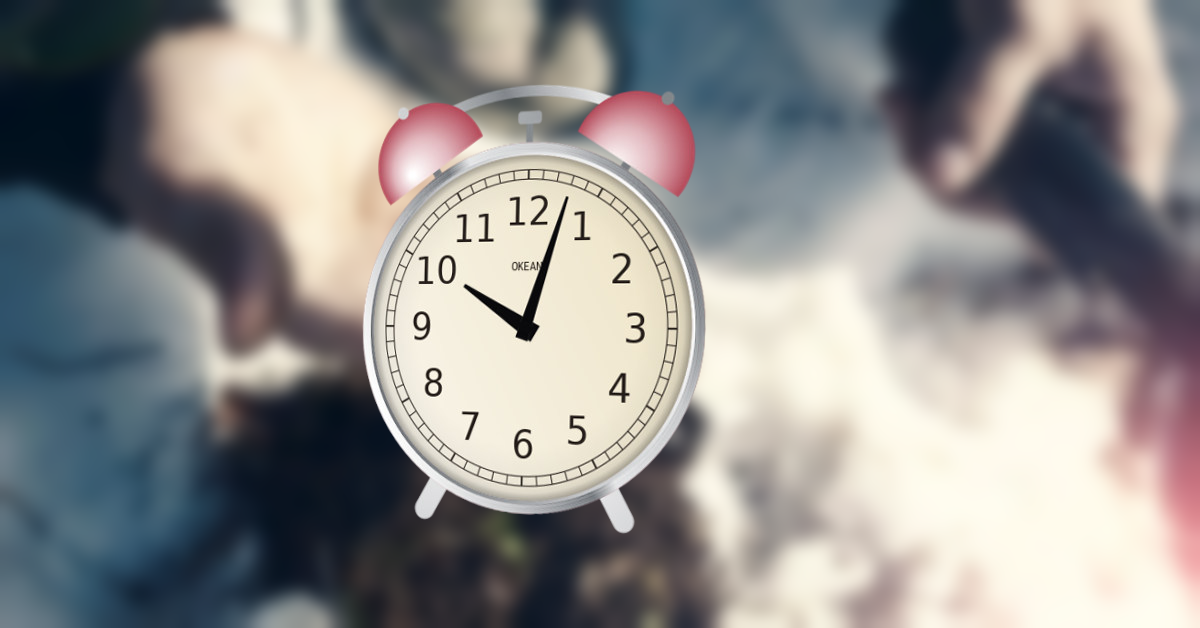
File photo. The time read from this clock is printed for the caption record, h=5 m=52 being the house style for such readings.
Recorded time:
h=10 m=3
